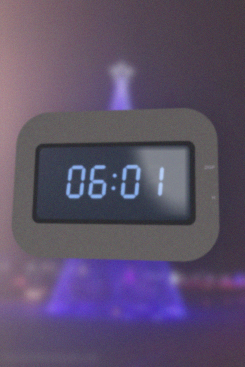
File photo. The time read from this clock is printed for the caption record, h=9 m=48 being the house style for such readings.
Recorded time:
h=6 m=1
